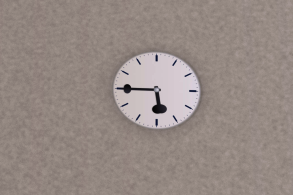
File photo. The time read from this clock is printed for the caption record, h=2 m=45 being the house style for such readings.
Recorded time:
h=5 m=45
